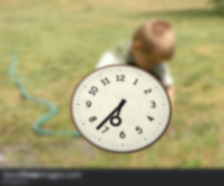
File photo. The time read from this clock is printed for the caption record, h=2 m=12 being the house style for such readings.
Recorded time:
h=6 m=37
